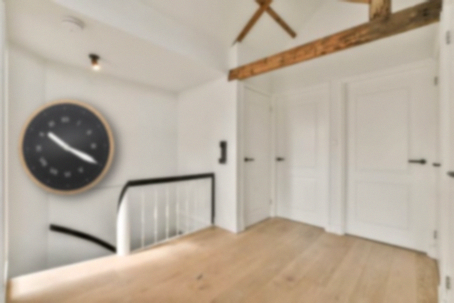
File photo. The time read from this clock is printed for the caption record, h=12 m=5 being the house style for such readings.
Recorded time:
h=10 m=20
